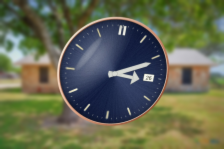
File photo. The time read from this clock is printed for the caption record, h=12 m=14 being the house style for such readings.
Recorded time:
h=3 m=11
